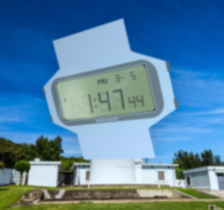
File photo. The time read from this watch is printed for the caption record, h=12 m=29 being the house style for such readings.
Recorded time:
h=1 m=47
